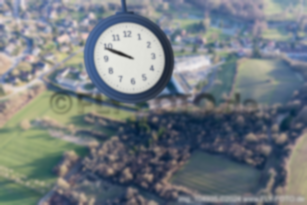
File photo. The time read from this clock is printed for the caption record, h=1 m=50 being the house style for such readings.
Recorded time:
h=9 m=49
